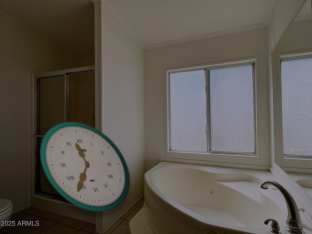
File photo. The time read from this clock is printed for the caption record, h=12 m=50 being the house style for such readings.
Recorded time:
h=11 m=36
